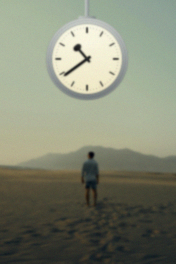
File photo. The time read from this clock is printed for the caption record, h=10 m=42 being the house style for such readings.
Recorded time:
h=10 m=39
